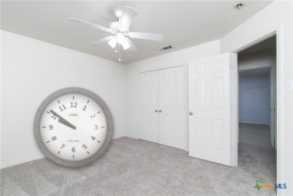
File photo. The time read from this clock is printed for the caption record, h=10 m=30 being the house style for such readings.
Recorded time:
h=9 m=51
